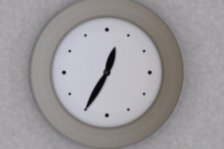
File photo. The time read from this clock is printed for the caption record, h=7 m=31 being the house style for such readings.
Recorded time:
h=12 m=35
